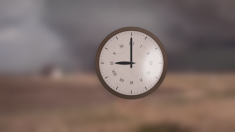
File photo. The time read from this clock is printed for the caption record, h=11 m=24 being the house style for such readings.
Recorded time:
h=9 m=0
